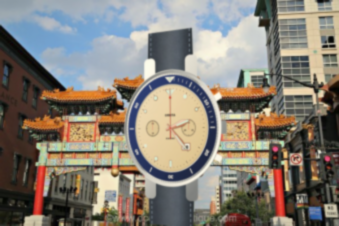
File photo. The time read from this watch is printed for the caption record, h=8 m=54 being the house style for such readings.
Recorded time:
h=2 m=23
